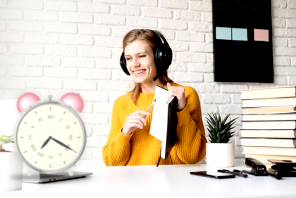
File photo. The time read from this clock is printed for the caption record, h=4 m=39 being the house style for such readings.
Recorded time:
h=7 m=20
